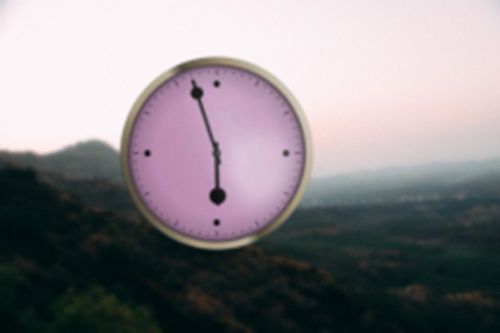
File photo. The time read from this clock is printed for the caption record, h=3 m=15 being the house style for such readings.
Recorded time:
h=5 m=57
